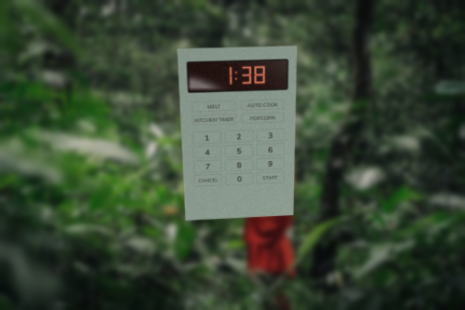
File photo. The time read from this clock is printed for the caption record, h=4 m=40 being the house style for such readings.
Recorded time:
h=1 m=38
